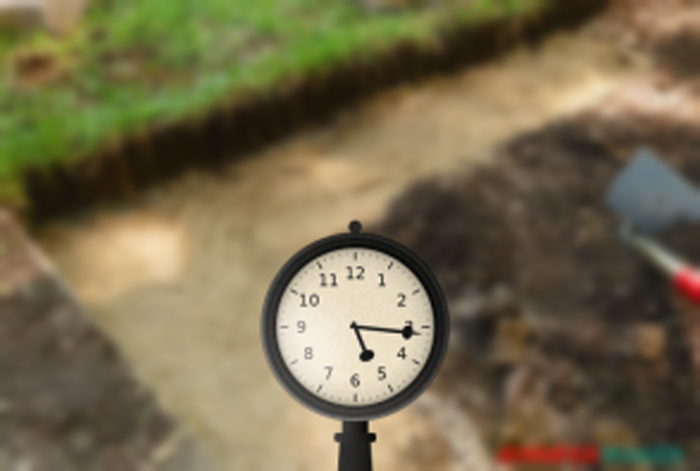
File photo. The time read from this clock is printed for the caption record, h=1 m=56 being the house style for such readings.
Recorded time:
h=5 m=16
